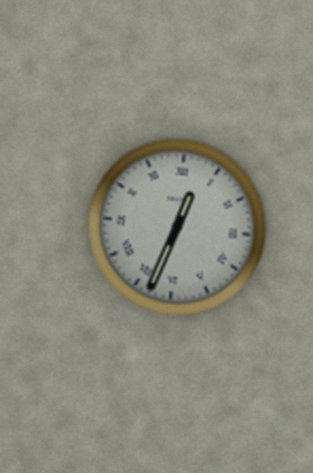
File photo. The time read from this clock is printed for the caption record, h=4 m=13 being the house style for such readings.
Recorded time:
h=12 m=33
